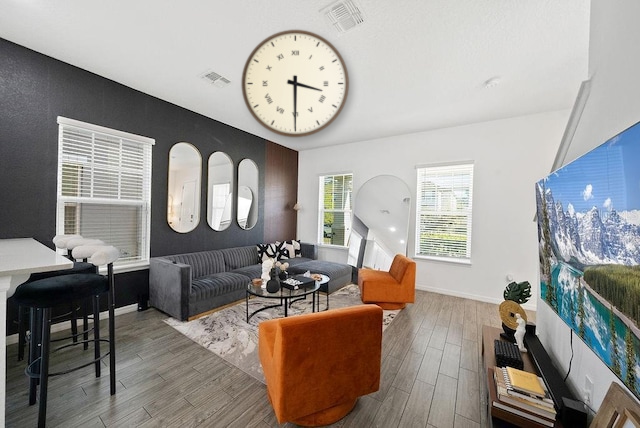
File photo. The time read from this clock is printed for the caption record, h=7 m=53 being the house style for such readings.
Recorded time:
h=3 m=30
